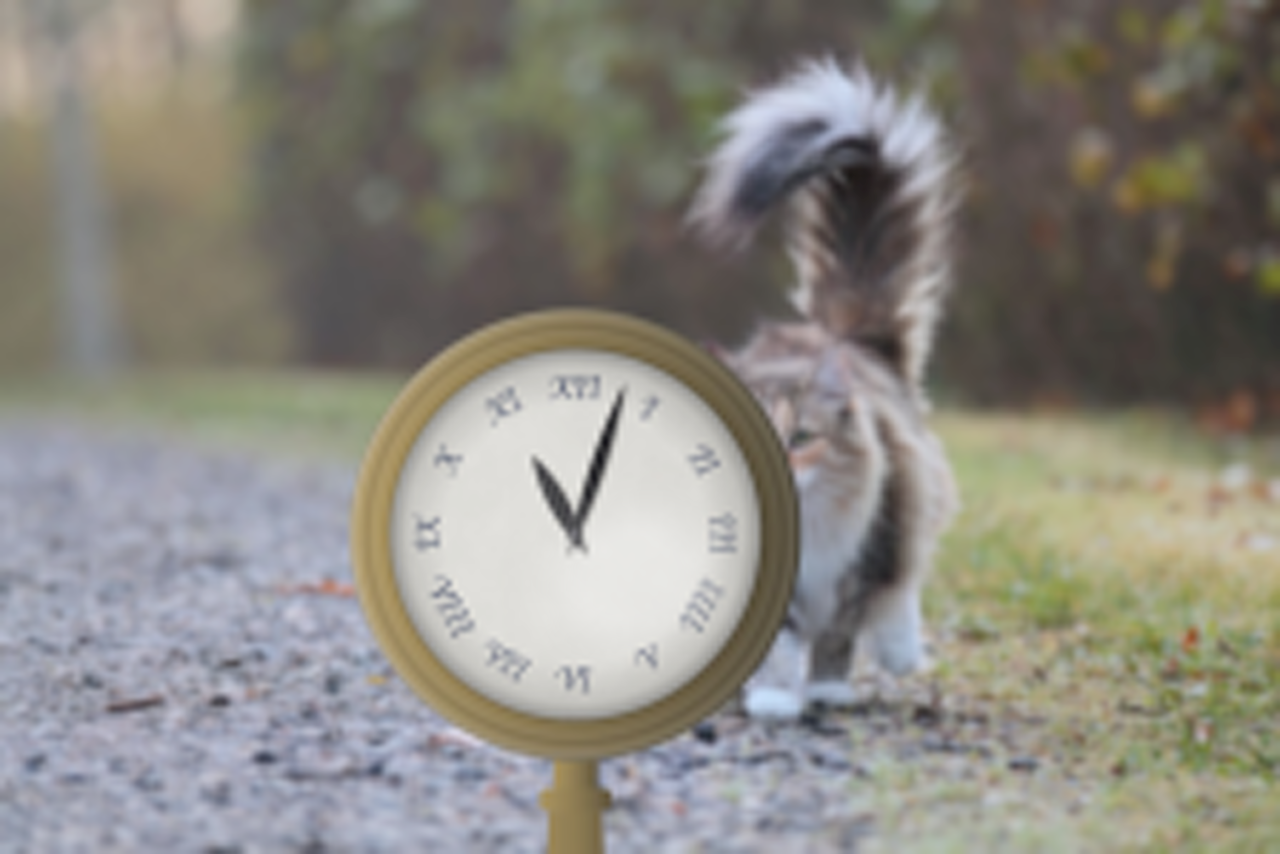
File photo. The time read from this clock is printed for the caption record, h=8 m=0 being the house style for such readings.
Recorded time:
h=11 m=3
